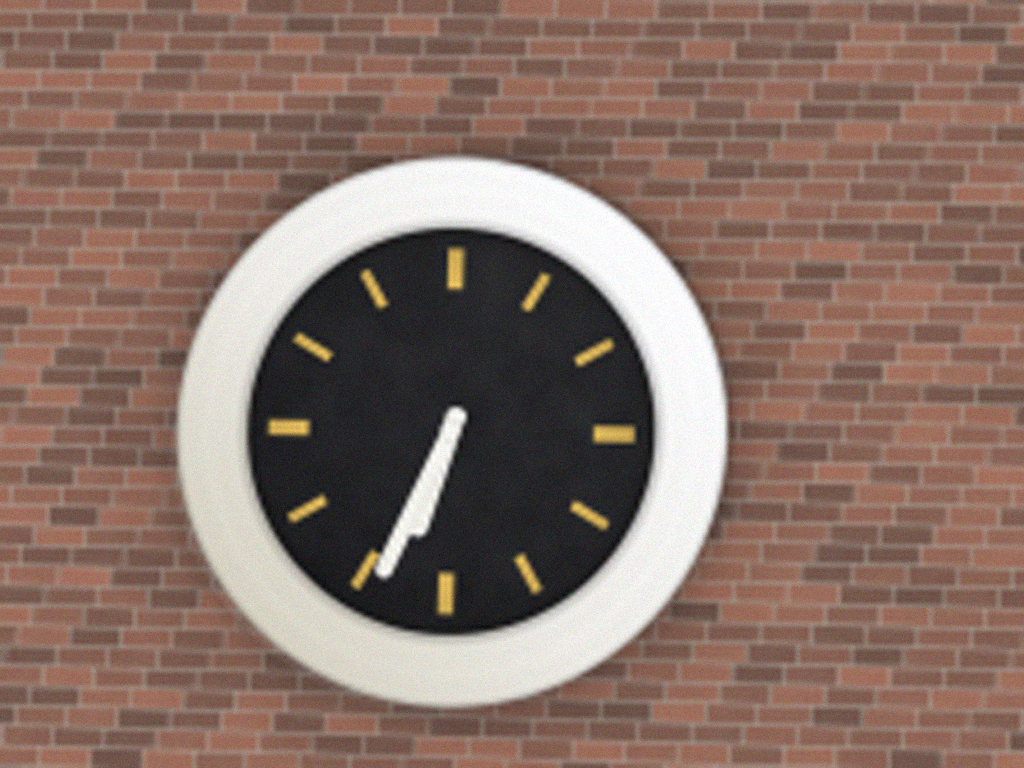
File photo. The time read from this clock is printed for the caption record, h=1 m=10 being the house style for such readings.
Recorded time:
h=6 m=34
